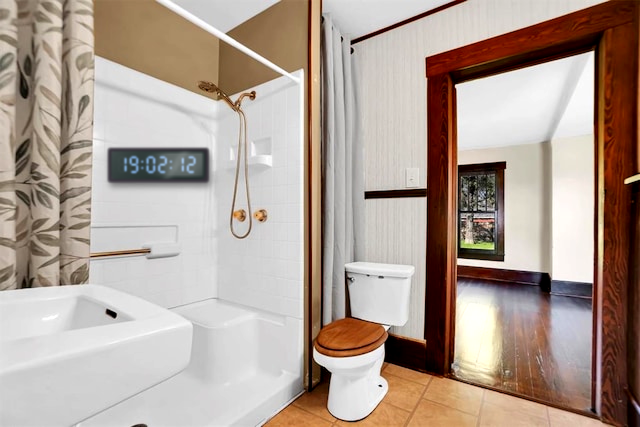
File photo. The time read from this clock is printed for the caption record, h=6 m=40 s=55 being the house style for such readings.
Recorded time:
h=19 m=2 s=12
